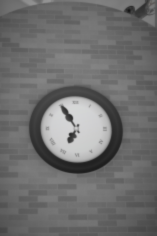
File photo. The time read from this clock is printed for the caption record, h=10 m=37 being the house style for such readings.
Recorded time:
h=6 m=55
